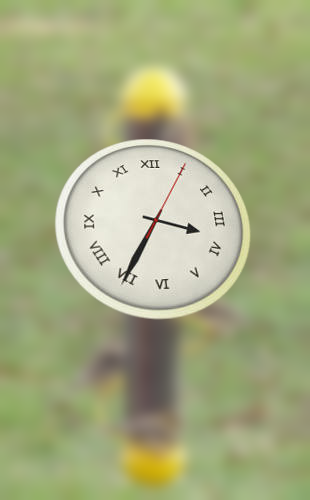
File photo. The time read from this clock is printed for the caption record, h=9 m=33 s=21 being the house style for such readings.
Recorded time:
h=3 m=35 s=5
